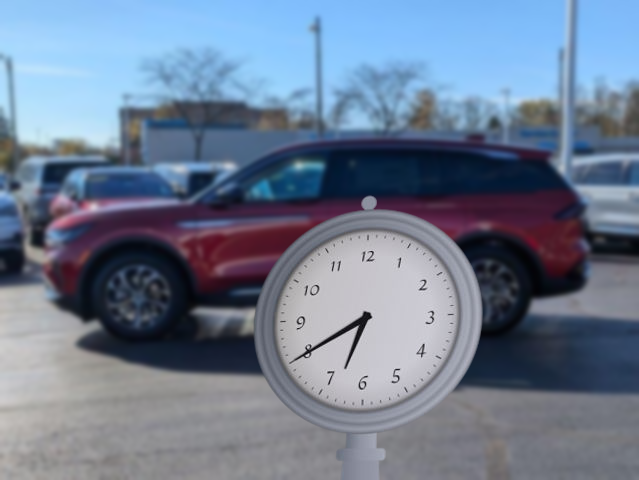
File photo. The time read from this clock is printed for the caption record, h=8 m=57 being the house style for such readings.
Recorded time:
h=6 m=40
